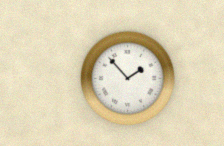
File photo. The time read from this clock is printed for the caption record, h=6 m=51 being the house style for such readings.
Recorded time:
h=1 m=53
